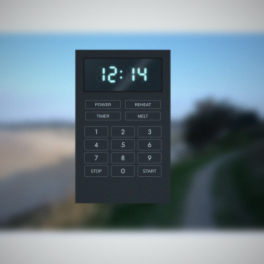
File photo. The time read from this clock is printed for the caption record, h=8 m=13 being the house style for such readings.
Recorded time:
h=12 m=14
